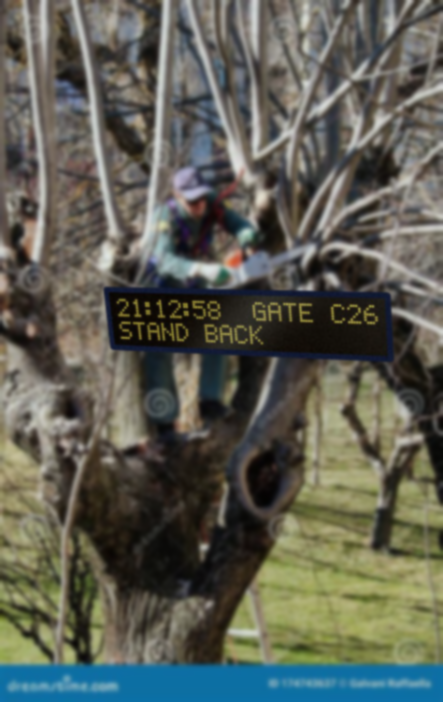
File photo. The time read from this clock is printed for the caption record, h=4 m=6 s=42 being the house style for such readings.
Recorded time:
h=21 m=12 s=58
